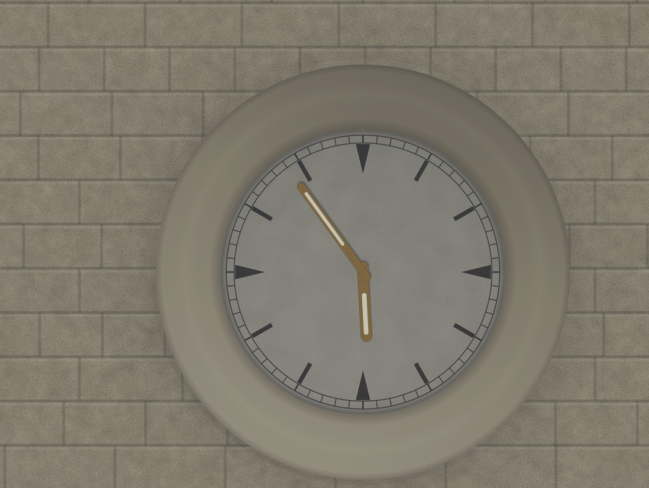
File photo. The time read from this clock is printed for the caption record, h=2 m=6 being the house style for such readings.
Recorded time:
h=5 m=54
